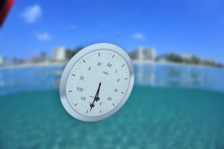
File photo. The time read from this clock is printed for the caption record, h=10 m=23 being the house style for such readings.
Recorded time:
h=5 m=29
